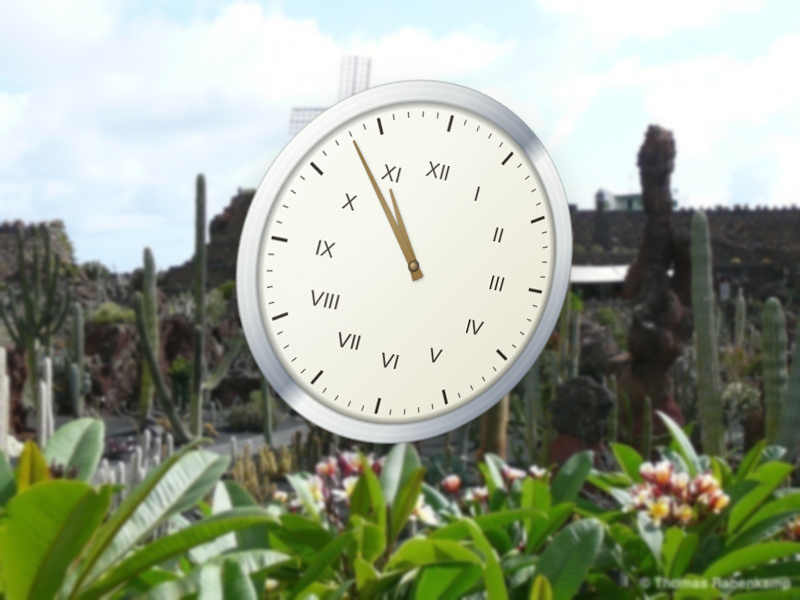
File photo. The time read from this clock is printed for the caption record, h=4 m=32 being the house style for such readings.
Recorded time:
h=10 m=53
